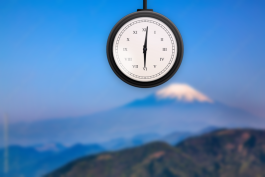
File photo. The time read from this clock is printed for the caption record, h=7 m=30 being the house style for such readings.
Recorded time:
h=6 m=1
